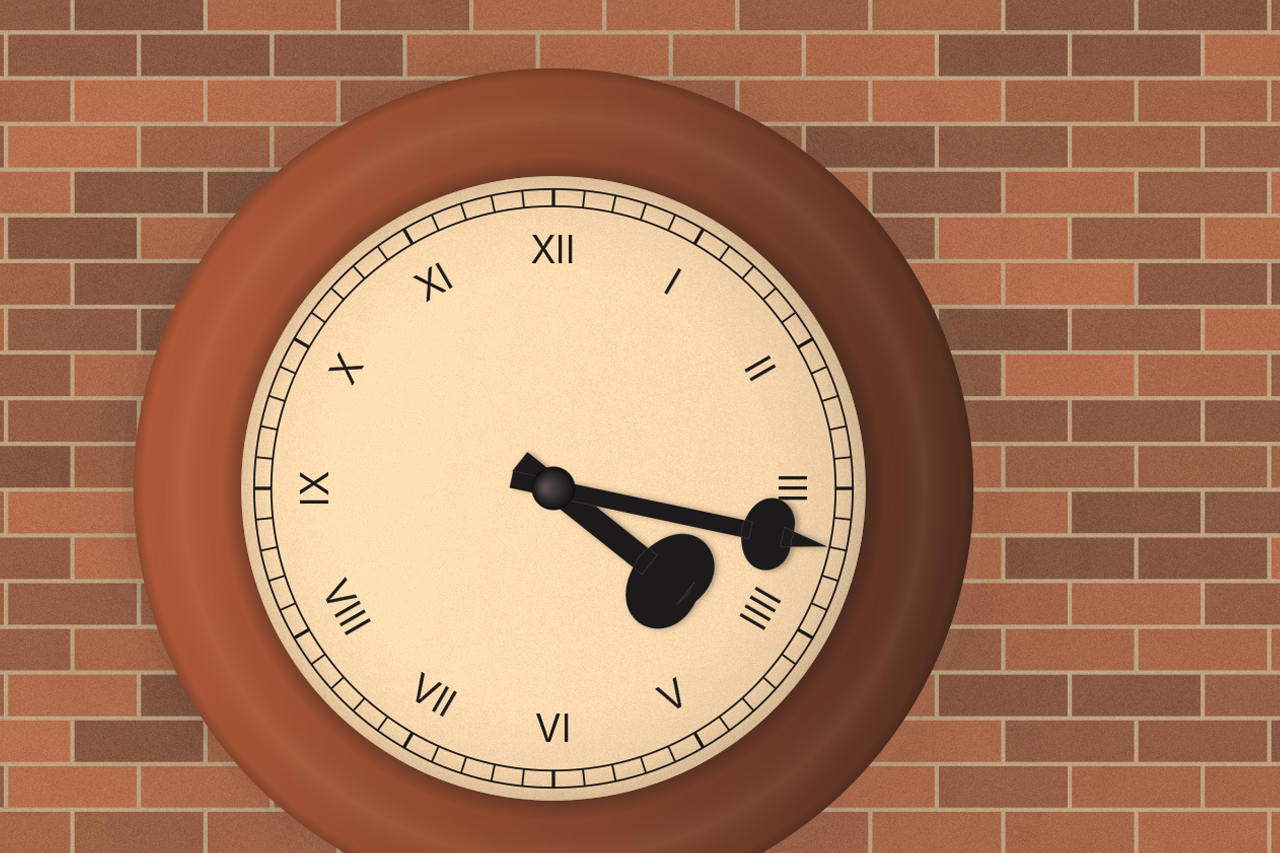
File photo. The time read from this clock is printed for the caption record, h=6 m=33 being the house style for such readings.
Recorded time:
h=4 m=17
